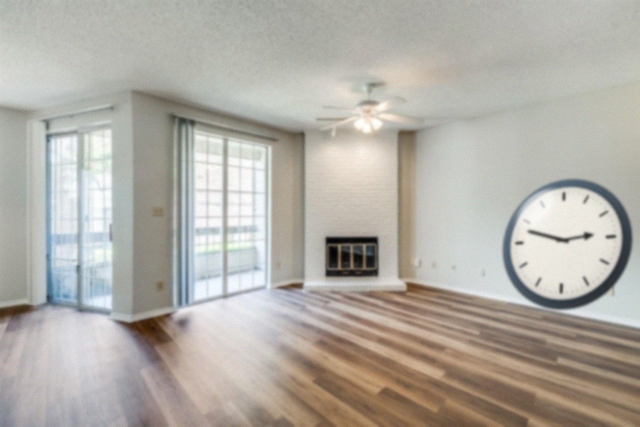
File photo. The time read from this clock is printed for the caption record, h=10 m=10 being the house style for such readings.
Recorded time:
h=2 m=48
